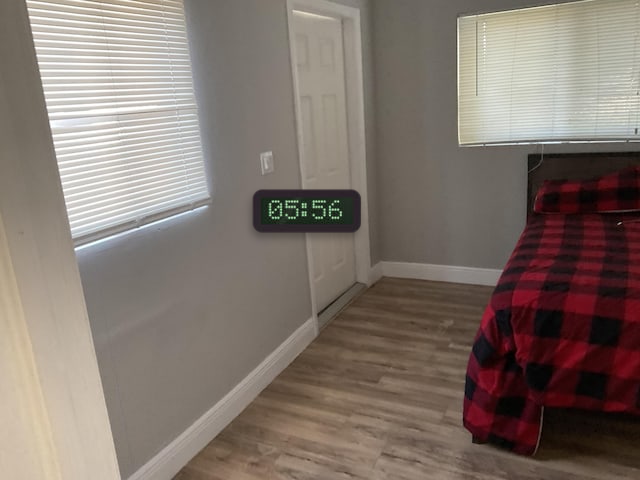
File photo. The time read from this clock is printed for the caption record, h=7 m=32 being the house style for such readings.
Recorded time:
h=5 m=56
